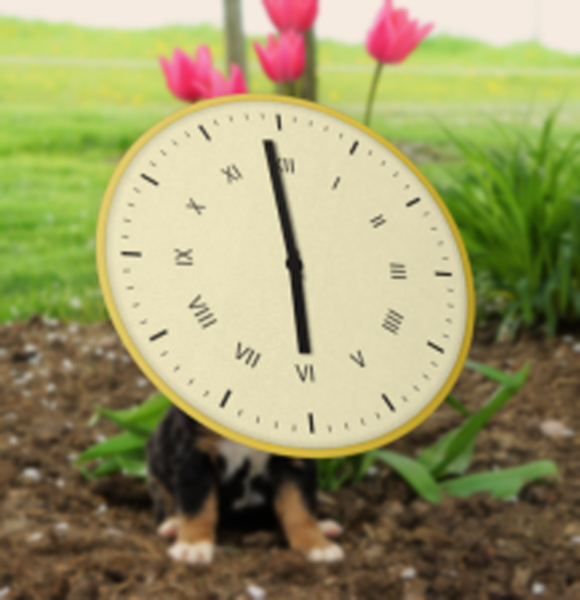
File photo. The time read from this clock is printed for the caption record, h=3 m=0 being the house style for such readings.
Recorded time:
h=5 m=59
